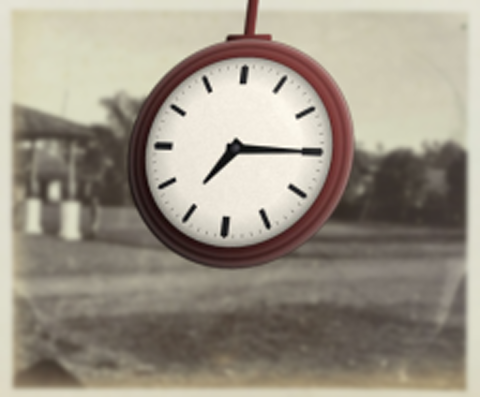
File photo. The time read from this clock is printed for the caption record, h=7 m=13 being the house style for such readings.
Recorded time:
h=7 m=15
